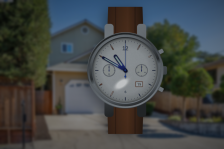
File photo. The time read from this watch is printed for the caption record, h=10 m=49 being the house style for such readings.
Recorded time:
h=10 m=50
